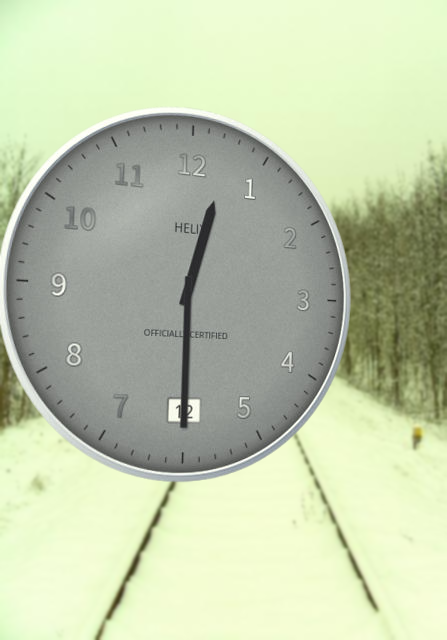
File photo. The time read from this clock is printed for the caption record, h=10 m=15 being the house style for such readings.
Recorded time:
h=12 m=30
